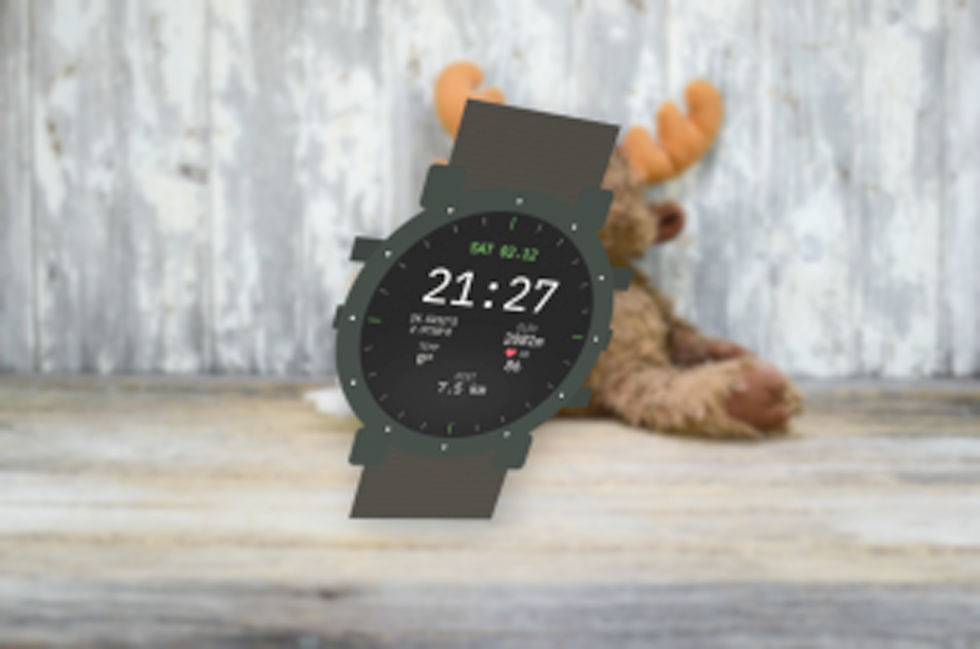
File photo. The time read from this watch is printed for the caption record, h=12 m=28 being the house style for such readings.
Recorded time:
h=21 m=27
